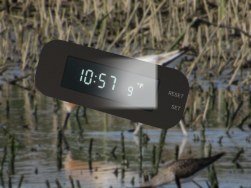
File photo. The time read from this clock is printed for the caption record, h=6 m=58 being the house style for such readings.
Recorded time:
h=10 m=57
